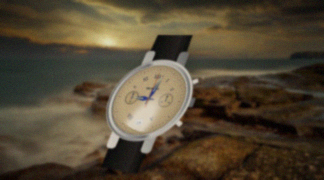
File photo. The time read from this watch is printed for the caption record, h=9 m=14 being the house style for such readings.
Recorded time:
h=9 m=2
